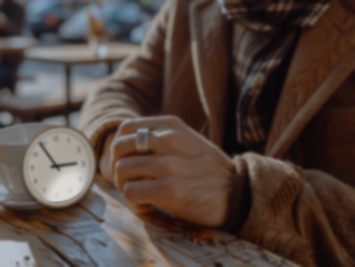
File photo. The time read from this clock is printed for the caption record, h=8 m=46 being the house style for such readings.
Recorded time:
h=2 m=54
